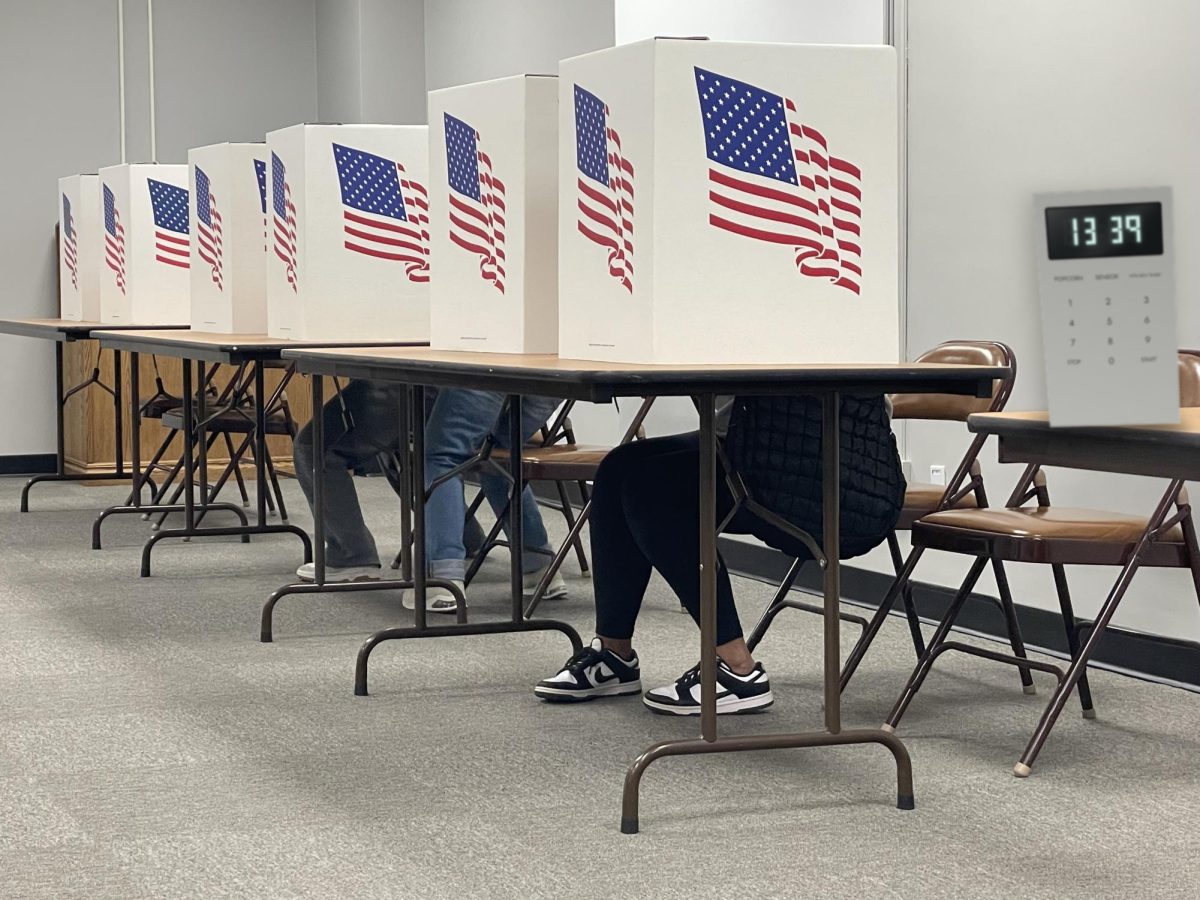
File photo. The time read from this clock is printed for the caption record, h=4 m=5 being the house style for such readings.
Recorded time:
h=13 m=39
